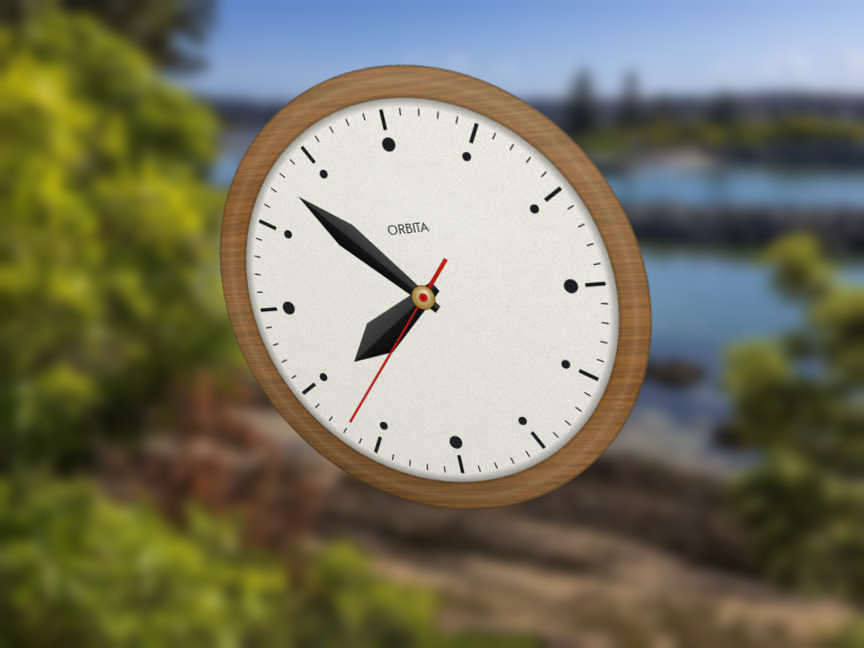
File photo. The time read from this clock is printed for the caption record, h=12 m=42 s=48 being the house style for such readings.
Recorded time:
h=7 m=52 s=37
